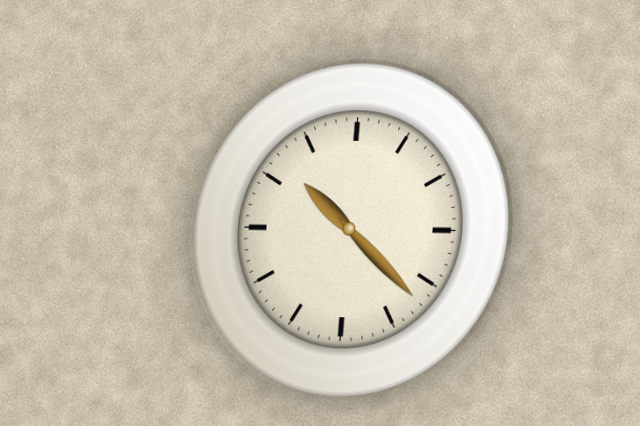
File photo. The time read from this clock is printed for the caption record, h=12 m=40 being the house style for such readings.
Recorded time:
h=10 m=22
